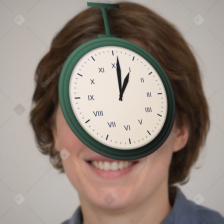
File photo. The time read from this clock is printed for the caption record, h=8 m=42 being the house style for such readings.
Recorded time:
h=1 m=1
